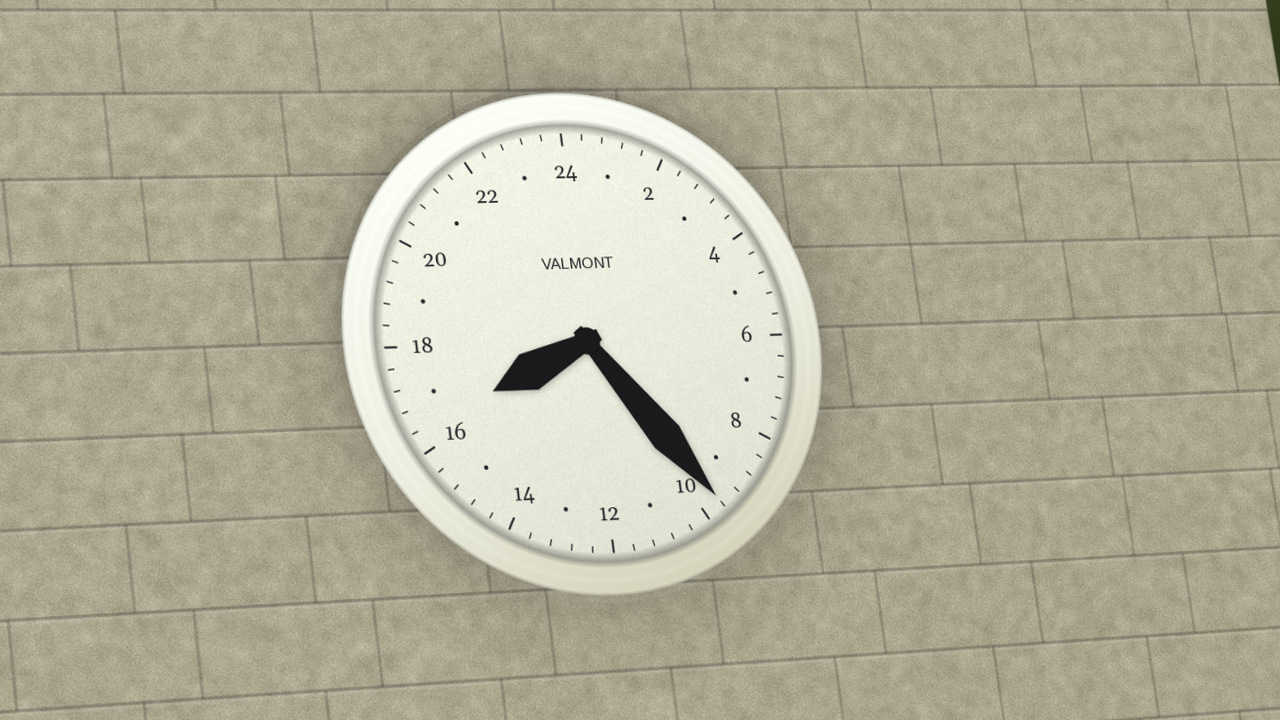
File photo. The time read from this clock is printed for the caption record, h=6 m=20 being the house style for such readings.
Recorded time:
h=16 m=24
